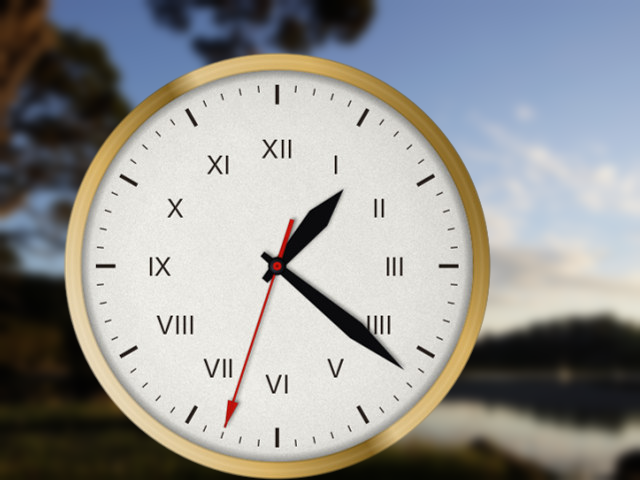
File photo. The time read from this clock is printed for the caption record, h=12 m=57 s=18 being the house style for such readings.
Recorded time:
h=1 m=21 s=33
